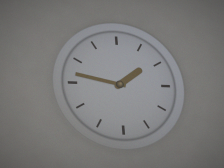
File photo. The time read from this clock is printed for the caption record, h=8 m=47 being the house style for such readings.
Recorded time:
h=1 m=47
